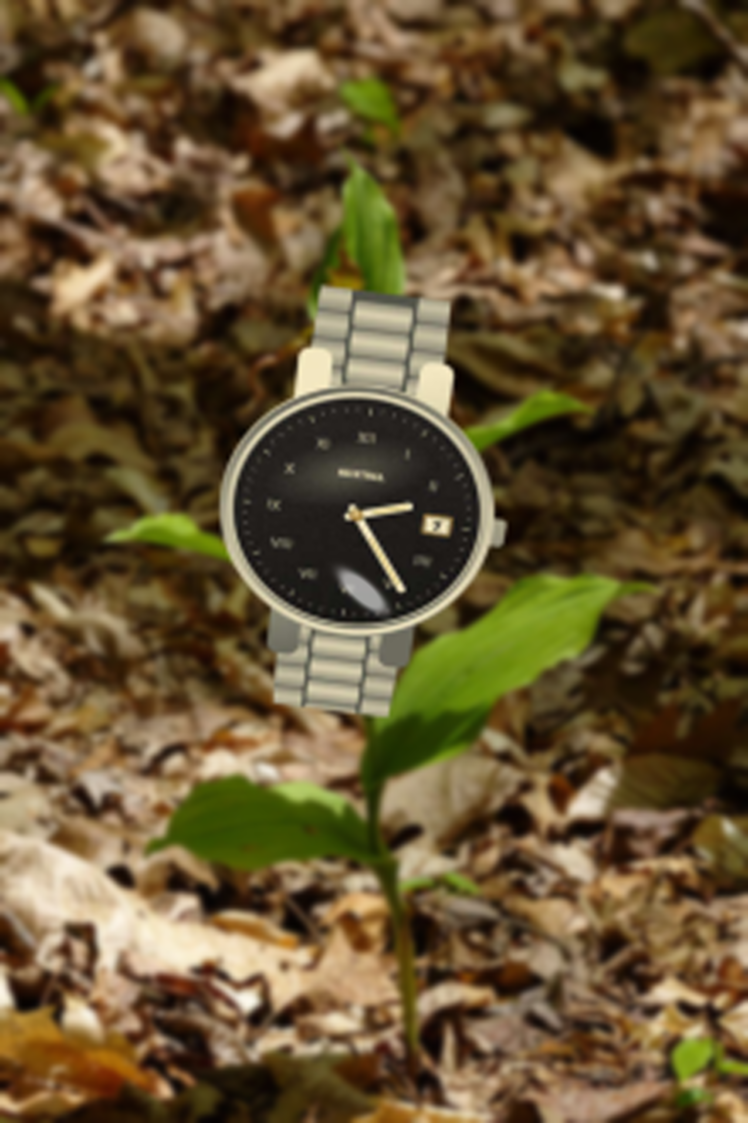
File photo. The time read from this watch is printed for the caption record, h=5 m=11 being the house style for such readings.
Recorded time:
h=2 m=24
